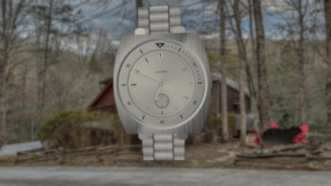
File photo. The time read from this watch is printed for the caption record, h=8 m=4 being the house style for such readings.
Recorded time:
h=6 m=49
